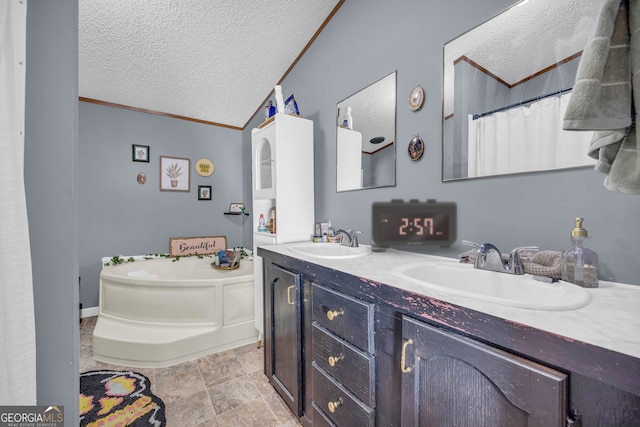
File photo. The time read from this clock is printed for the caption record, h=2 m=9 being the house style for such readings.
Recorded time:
h=2 m=57
